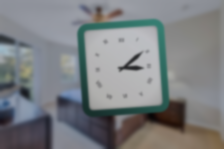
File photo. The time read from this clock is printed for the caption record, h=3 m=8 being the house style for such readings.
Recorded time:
h=3 m=9
